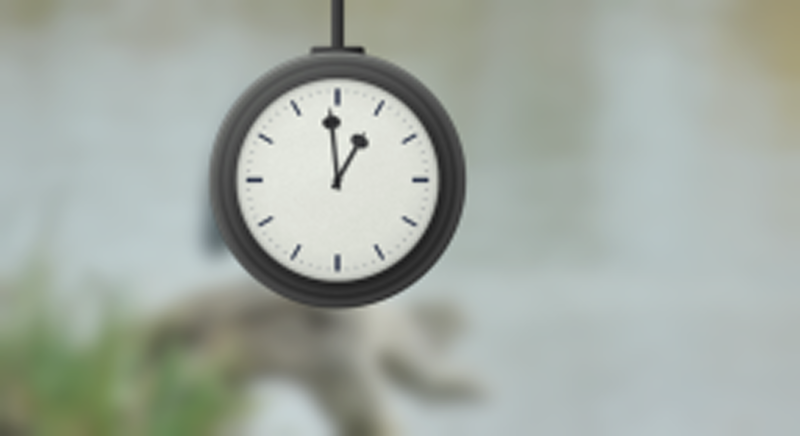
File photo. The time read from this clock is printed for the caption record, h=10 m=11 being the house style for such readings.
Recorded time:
h=12 m=59
